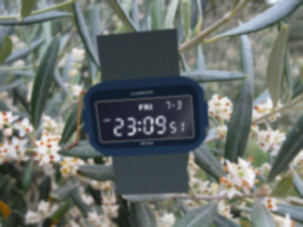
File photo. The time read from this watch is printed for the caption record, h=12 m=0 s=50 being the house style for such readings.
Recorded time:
h=23 m=9 s=51
